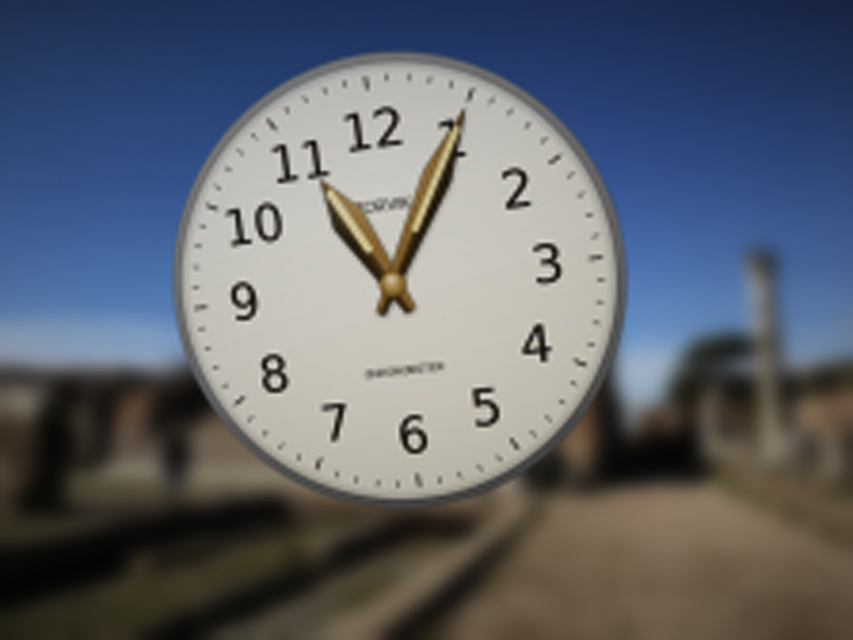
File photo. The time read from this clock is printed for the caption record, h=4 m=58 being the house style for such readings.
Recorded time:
h=11 m=5
